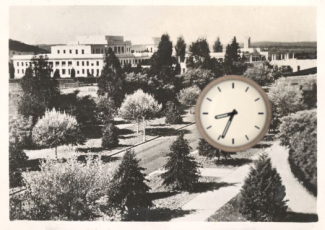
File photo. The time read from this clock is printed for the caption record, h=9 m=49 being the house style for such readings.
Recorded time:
h=8 m=34
